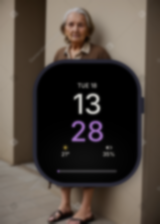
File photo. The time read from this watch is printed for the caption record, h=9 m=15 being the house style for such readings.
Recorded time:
h=13 m=28
